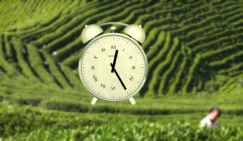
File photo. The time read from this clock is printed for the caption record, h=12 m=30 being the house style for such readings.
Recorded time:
h=12 m=25
